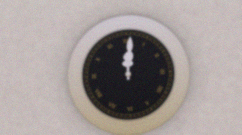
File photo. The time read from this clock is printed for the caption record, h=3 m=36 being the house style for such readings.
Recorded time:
h=12 m=1
